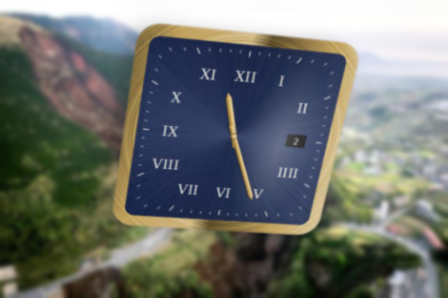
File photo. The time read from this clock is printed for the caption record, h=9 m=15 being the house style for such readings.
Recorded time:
h=11 m=26
